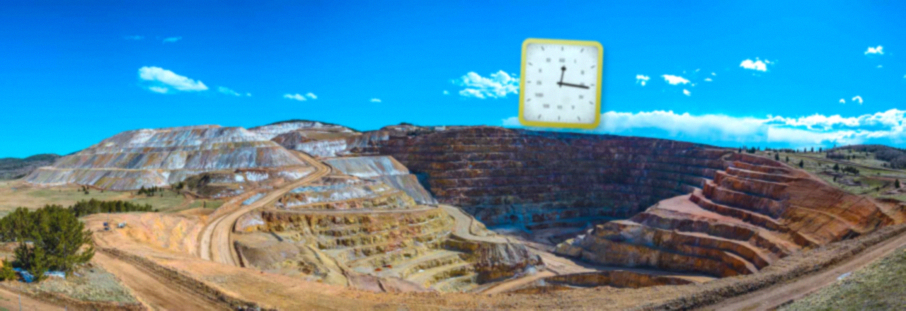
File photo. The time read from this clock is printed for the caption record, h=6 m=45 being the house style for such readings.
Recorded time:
h=12 m=16
